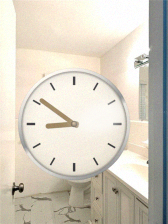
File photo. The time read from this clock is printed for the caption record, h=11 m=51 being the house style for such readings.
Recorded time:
h=8 m=51
